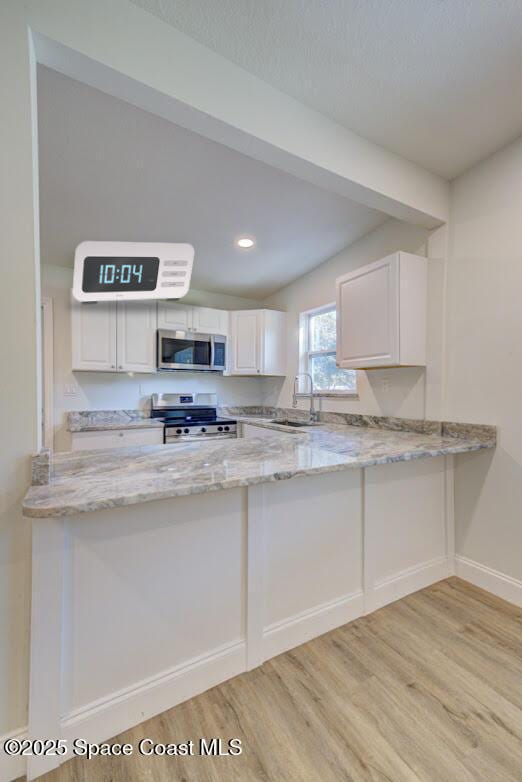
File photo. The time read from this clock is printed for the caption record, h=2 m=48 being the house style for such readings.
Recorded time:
h=10 m=4
